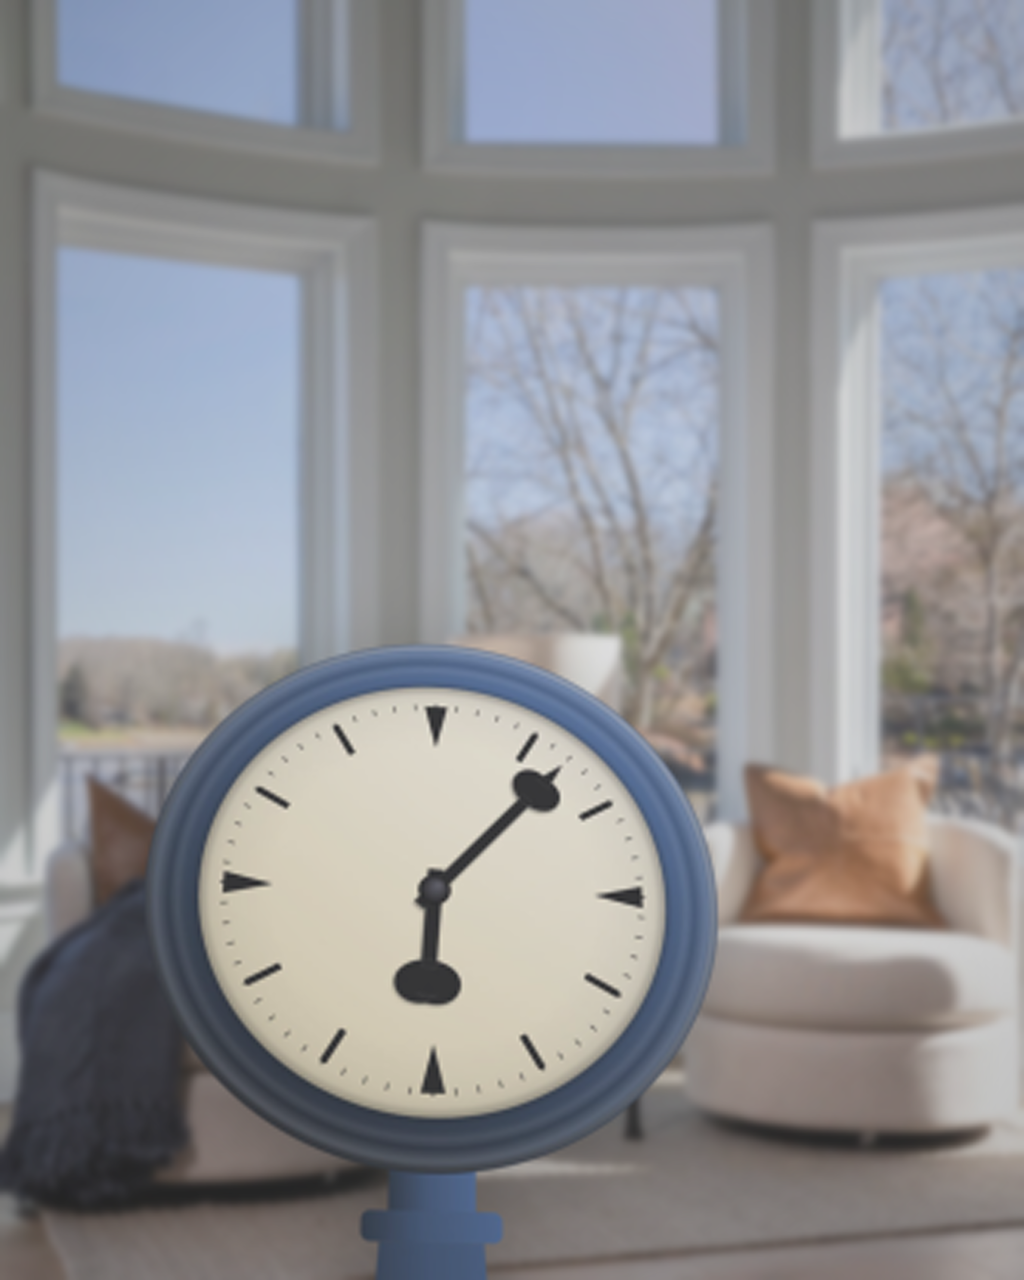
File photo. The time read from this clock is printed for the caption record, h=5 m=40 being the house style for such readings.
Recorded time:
h=6 m=7
